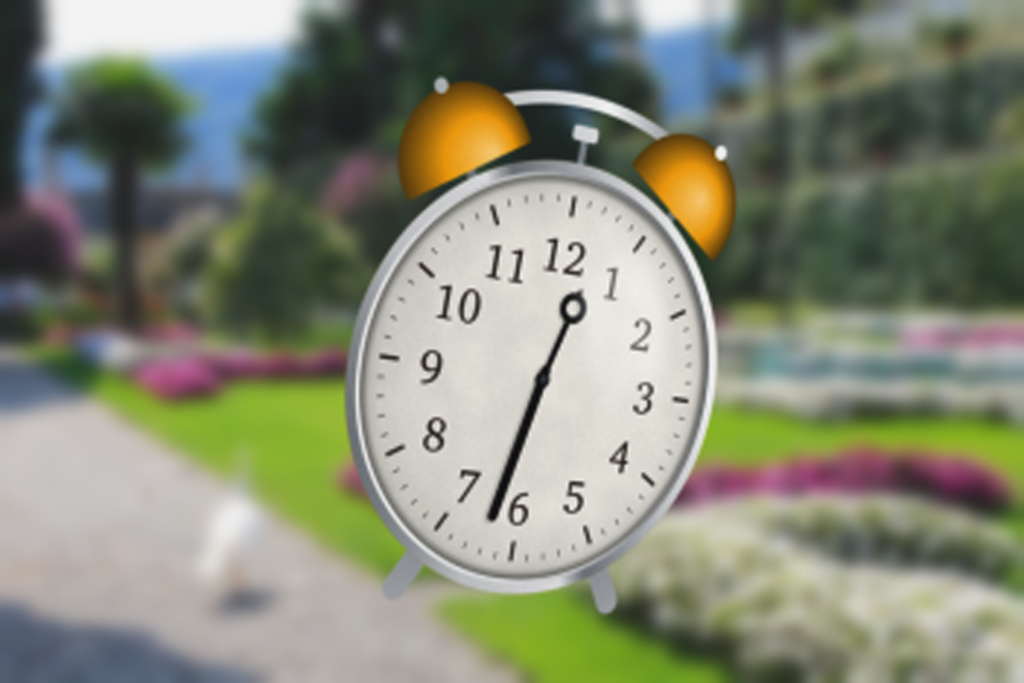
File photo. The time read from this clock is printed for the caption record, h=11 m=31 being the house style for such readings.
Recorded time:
h=12 m=32
